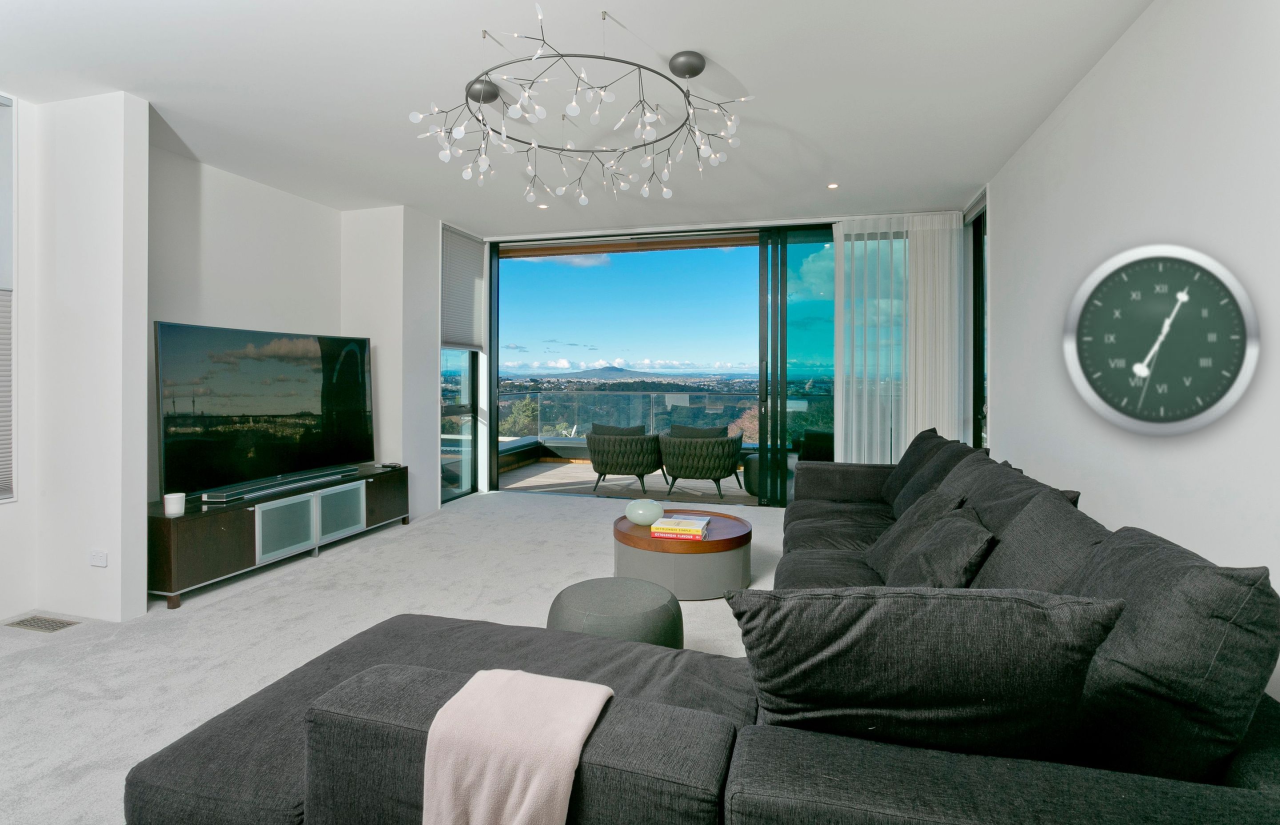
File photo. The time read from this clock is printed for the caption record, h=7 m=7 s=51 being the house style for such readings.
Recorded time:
h=7 m=4 s=33
